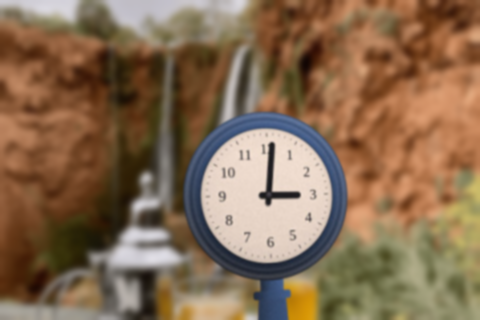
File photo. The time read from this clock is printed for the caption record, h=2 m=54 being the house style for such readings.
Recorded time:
h=3 m=1
